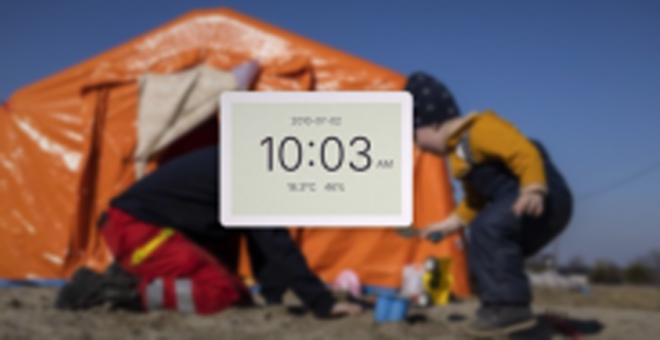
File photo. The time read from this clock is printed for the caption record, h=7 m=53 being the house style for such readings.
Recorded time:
h=10 m=3
